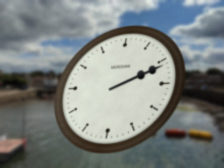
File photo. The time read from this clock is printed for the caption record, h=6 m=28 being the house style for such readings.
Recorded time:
h=2 m=11
